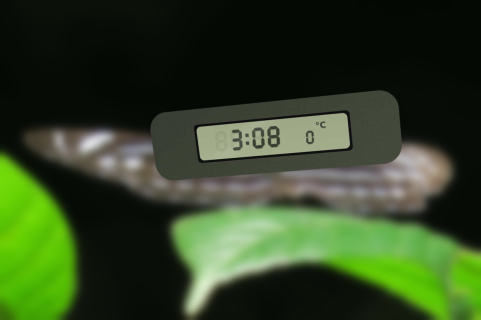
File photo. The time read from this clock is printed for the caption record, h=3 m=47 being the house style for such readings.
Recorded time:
h=3 m=8
